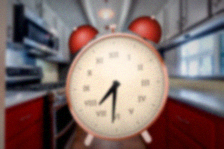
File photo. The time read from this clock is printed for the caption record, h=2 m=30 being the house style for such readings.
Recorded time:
h=7 m=31
